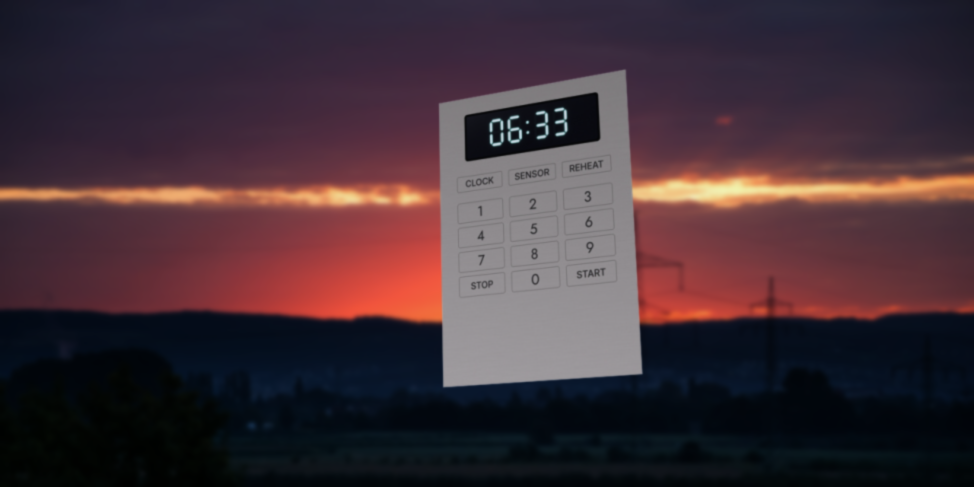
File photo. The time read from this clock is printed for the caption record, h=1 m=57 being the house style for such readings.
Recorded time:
h=6 m=33
